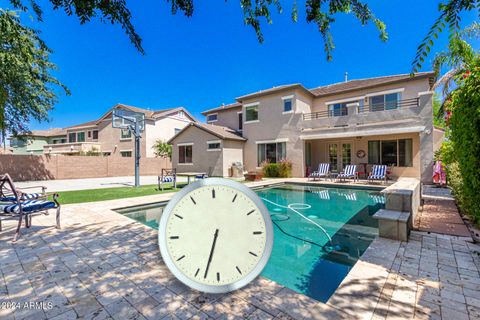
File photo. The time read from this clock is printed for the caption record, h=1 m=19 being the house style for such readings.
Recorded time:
h=6 m=33
